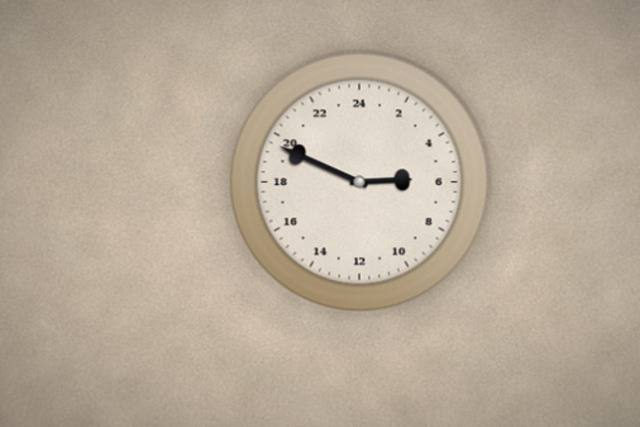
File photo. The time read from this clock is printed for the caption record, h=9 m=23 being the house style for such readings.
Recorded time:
h=5 m=49
